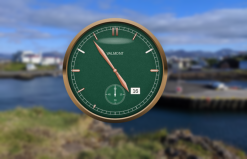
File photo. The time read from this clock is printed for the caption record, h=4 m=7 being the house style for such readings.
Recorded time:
h=4 m=54
